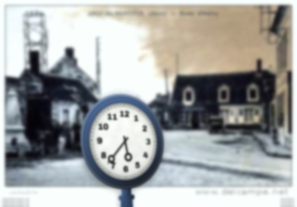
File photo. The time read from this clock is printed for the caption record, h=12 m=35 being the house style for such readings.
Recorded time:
h=5 m=37
